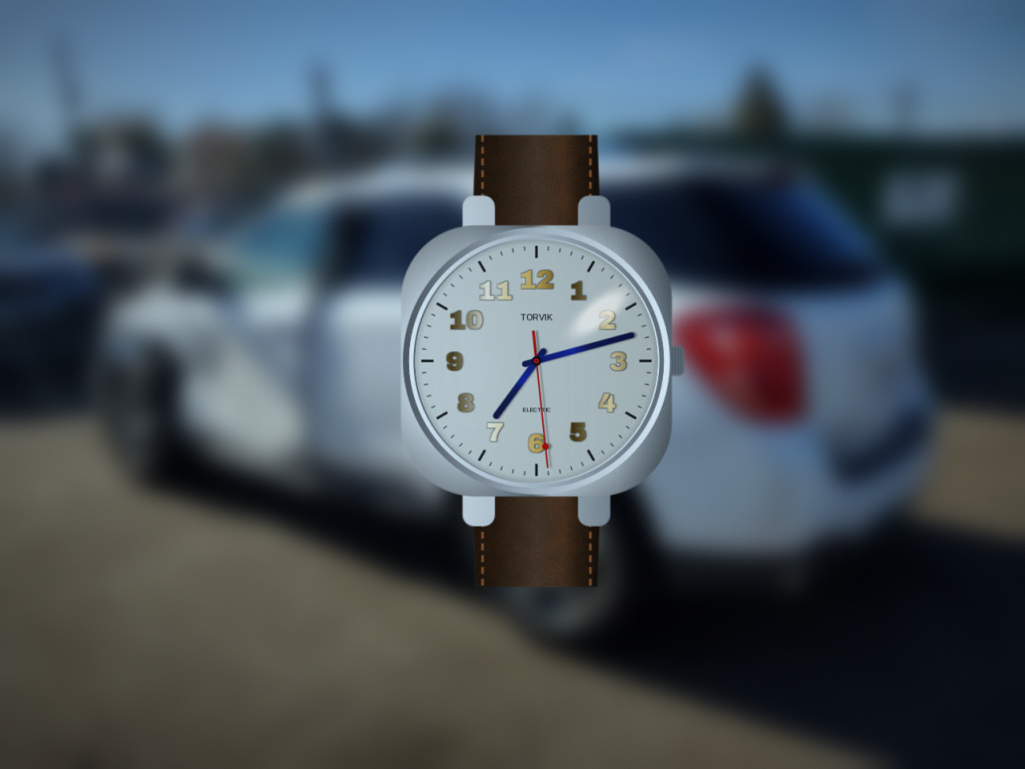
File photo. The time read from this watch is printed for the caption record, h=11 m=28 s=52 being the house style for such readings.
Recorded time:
h=7 m=12 s=29
